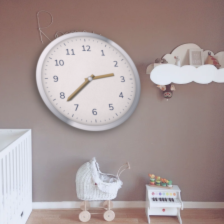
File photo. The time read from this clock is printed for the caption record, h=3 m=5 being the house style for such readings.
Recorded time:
h=2 m=38
